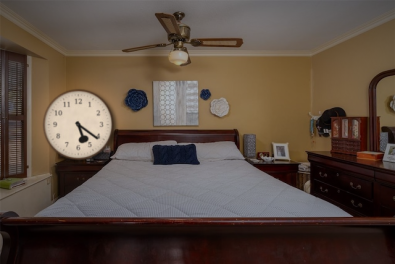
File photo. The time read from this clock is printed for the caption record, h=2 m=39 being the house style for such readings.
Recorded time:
h=5 m=21
